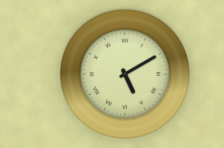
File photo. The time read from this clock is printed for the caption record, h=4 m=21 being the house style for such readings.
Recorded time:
h=5 m=10
